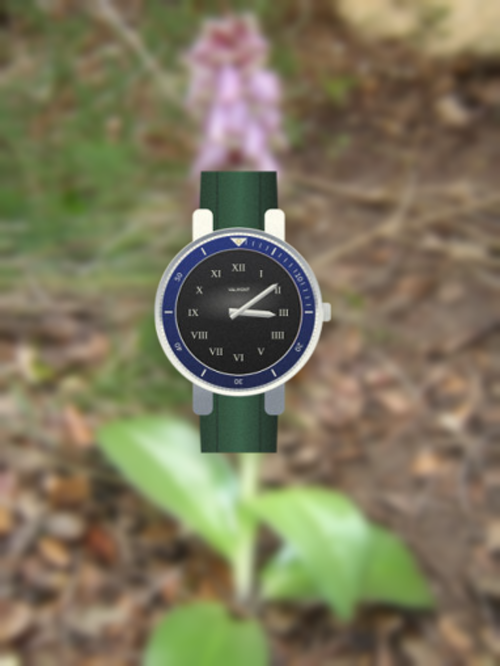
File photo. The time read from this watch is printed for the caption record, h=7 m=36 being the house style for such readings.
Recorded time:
h=3 m=9
